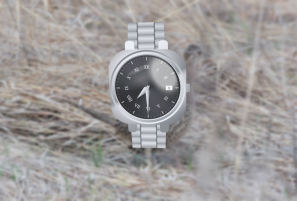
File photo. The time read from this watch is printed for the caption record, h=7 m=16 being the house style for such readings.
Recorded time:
h=7 m=30
